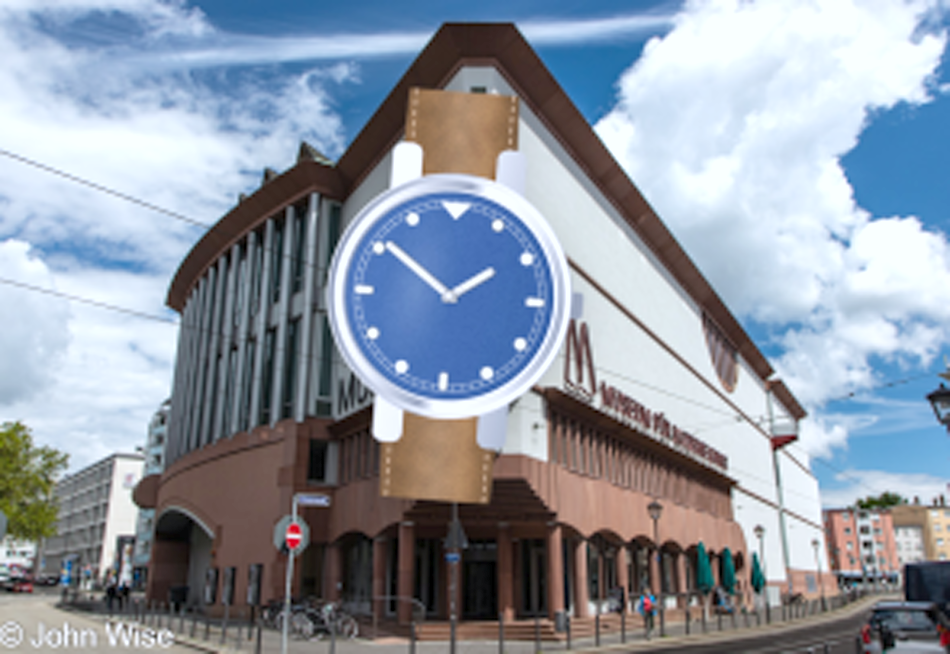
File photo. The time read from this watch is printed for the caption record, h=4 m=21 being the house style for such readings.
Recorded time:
h=1 m=51
